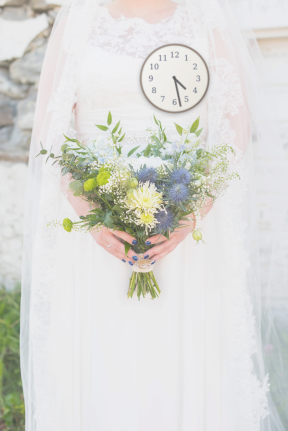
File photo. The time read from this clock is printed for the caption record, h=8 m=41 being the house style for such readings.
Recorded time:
h=4 m=28
